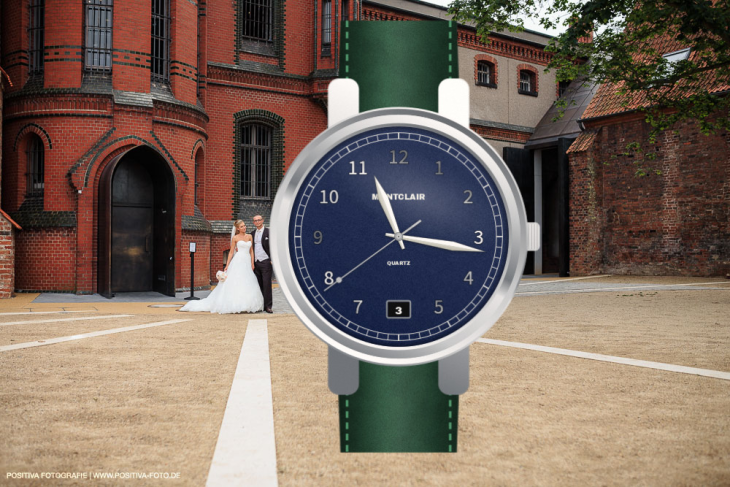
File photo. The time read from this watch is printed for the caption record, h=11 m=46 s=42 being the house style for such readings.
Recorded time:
h=11 m=16 s=39
